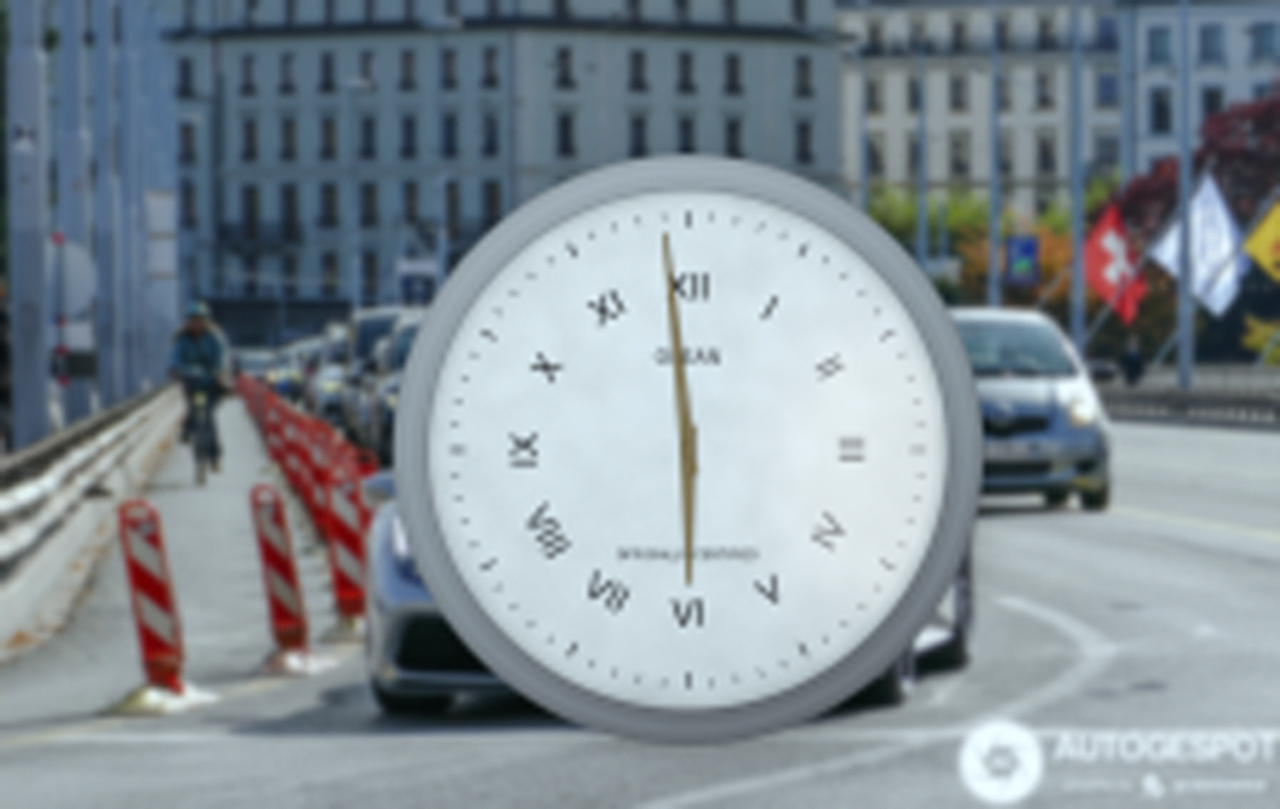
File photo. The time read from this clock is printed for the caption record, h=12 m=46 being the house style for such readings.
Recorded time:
h=5 m=59
